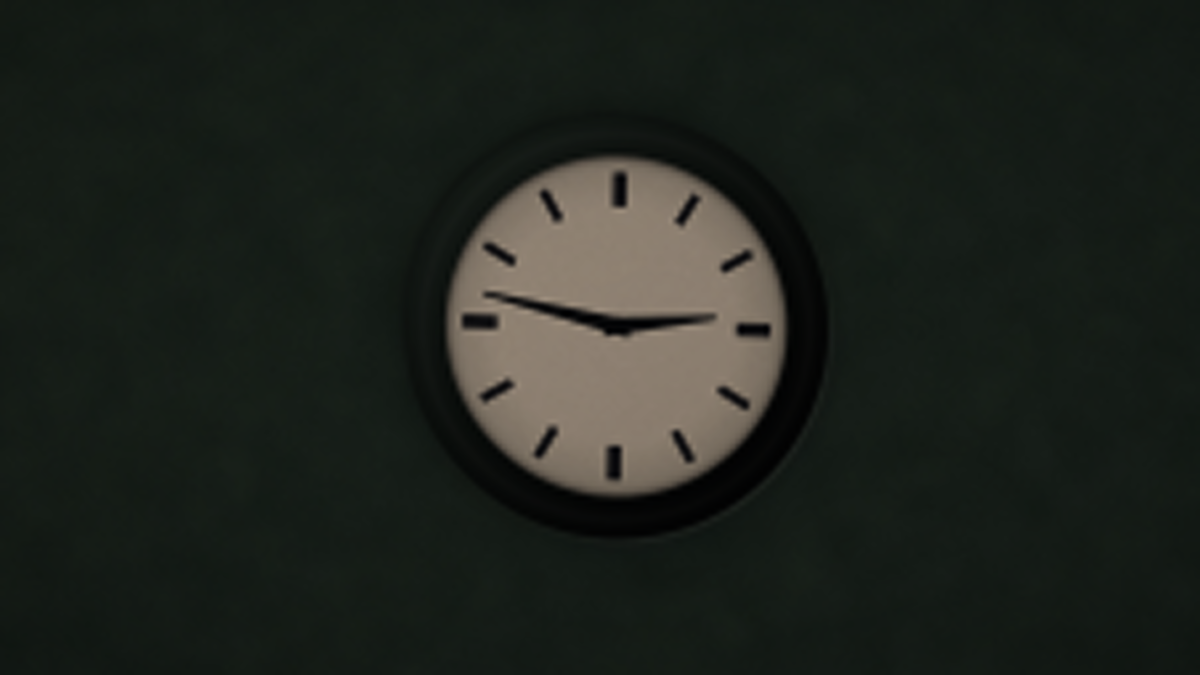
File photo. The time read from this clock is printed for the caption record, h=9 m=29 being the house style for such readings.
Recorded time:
h=2 m=47
